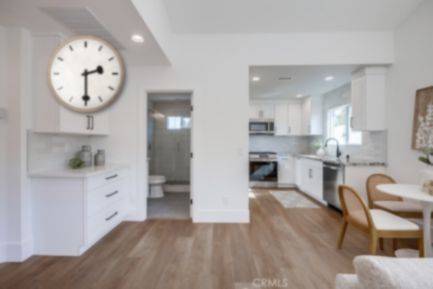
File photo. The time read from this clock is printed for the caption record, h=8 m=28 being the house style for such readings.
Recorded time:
h=2 m=30
